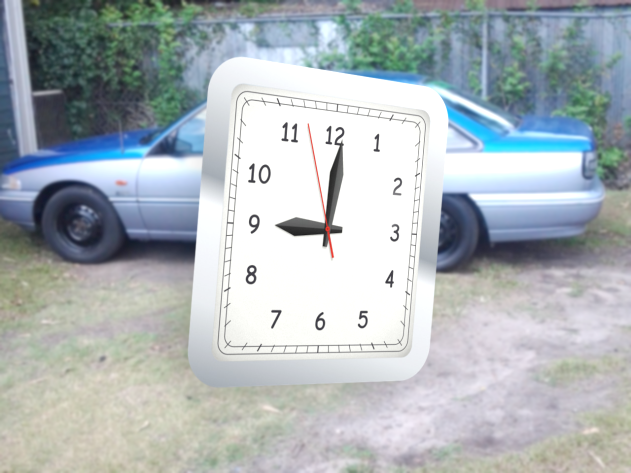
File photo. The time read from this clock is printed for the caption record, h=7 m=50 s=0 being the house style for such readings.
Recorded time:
h=9 m=0 s=57
